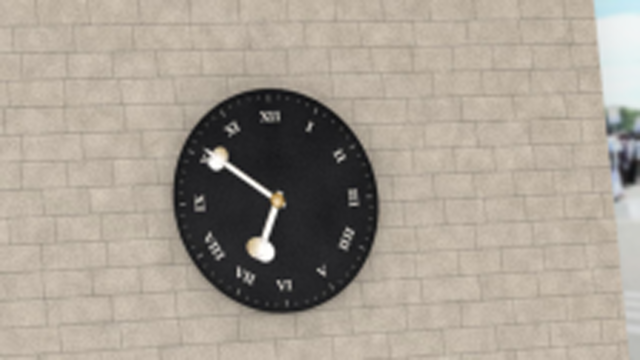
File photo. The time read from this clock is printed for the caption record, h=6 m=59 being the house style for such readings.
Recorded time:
h=6 m=51
